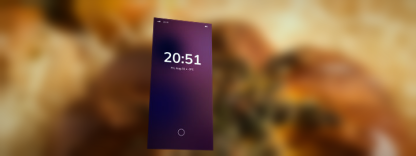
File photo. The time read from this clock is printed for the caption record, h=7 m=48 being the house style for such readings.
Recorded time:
h=20 m=51
